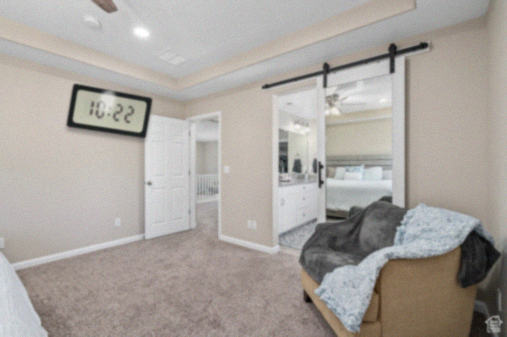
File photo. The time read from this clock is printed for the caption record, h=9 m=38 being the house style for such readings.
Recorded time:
h=10 m=22
